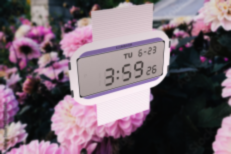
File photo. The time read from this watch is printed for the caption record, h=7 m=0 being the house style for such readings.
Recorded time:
h=3 m=59
